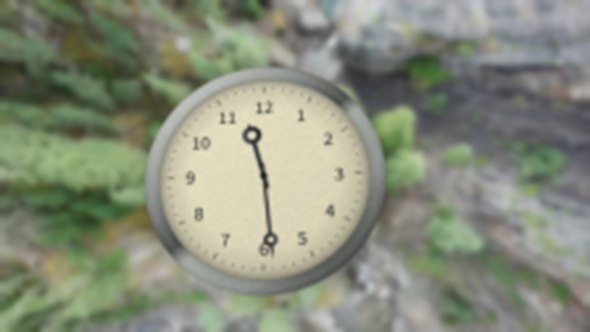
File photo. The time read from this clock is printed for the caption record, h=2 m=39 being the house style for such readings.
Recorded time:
h=11 m=29
